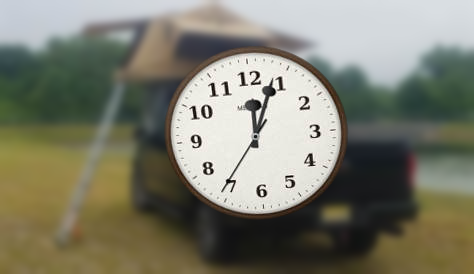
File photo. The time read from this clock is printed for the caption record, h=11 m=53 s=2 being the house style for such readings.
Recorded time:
h=12 m=3 s=36
